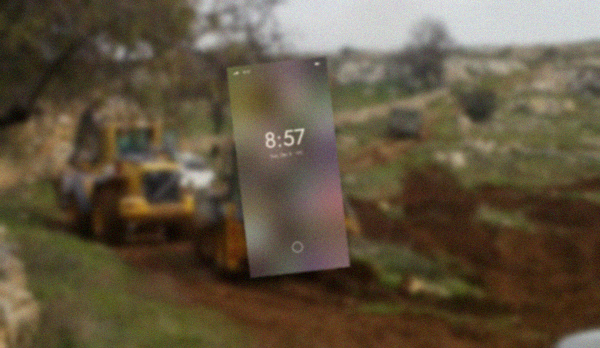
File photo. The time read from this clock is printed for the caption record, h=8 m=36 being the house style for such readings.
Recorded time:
h=8 m=57
